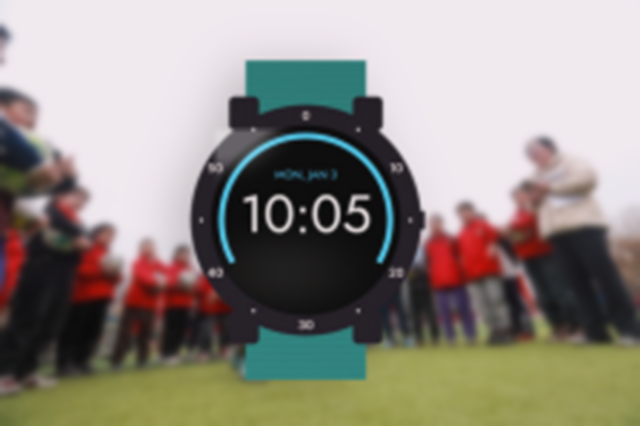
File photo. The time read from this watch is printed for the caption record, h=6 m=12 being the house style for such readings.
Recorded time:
h=10 m=5
